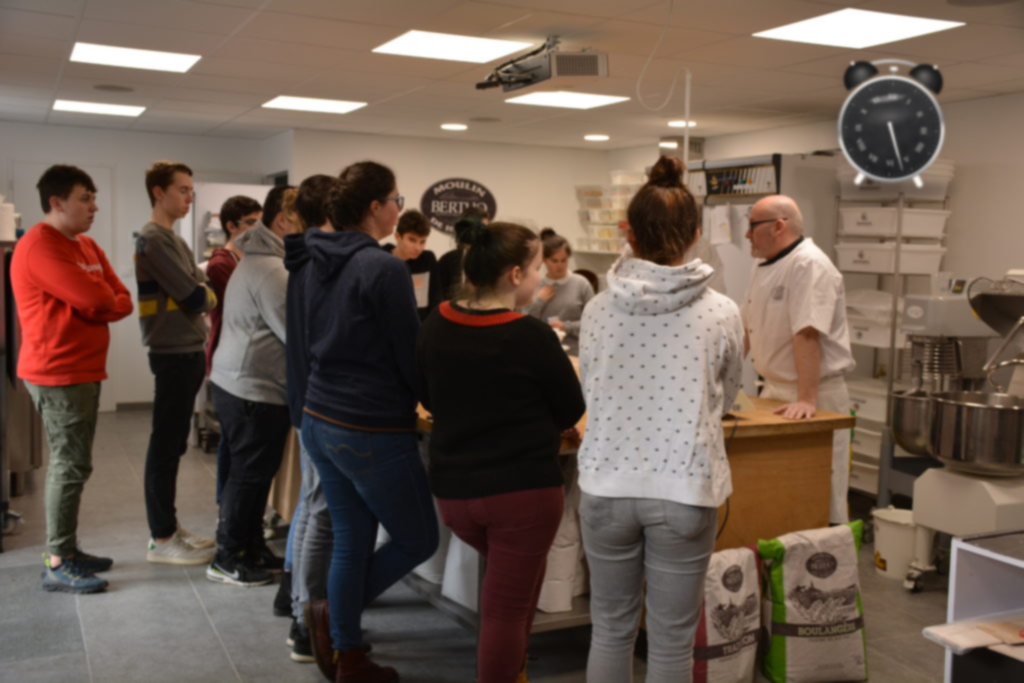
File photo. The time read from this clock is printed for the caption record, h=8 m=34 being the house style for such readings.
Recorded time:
h=5 m=27
